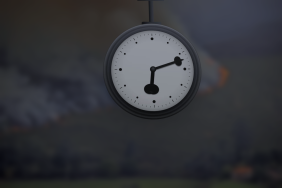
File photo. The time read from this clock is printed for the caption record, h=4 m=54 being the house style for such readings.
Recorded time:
h=6 m=12
